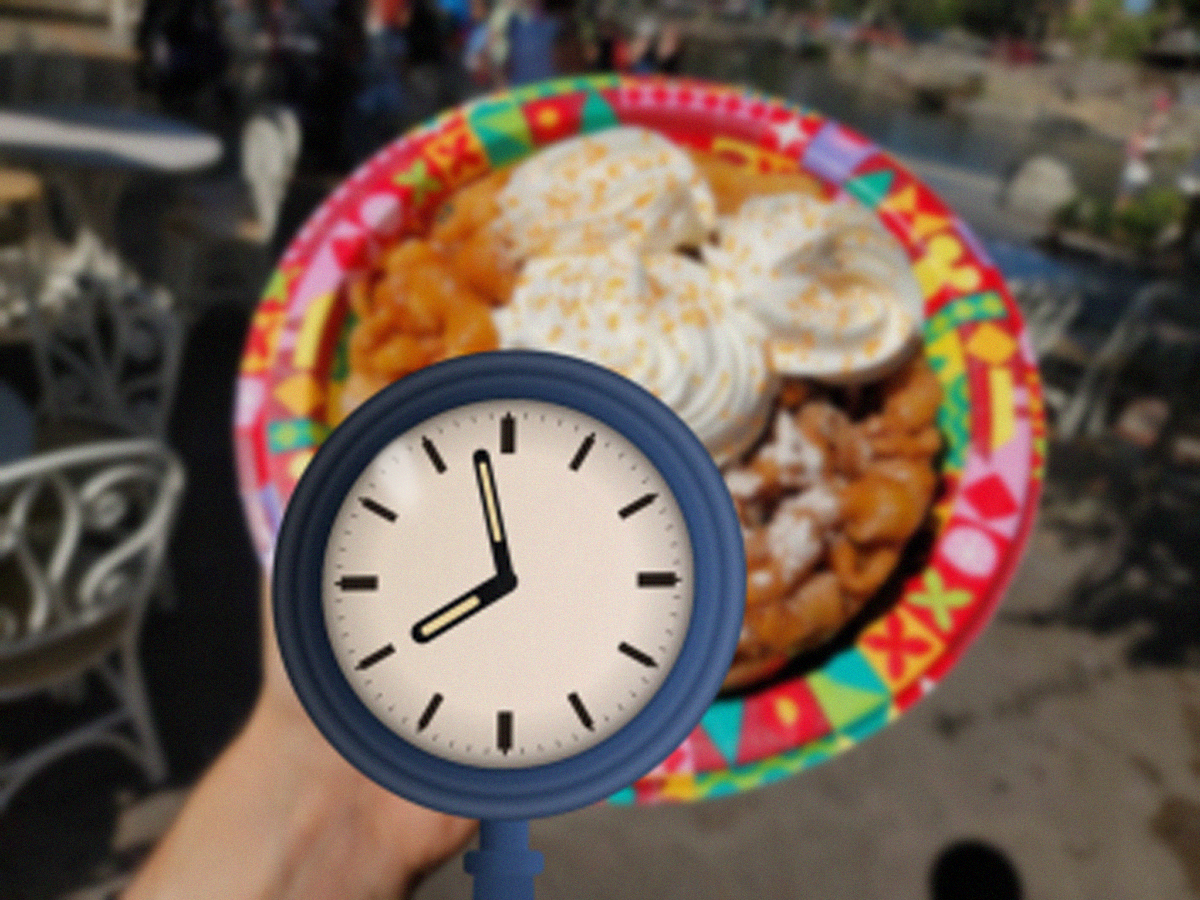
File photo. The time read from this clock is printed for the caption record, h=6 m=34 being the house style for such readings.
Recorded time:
h=7 m=58
